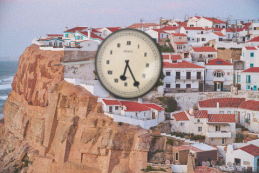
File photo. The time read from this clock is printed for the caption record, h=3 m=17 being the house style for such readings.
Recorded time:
h=6 m=25
